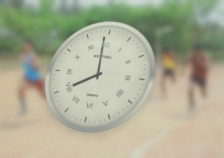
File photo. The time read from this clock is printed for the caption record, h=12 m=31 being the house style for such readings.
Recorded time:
h=7 m=59
